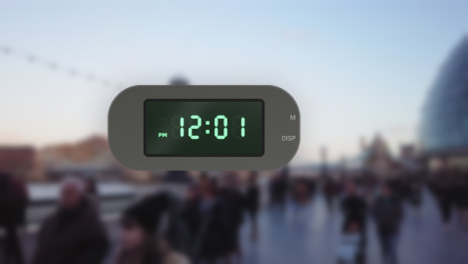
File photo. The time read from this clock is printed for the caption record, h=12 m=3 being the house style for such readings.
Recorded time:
h=12 m=1
